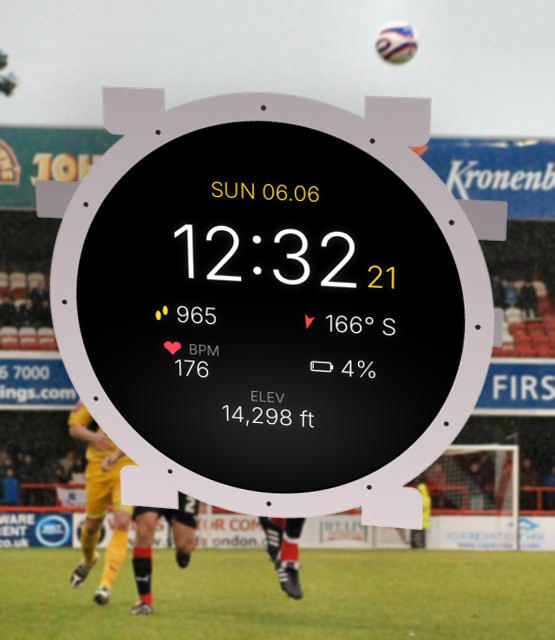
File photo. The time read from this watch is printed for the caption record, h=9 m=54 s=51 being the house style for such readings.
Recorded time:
h=12 m=32 s=21
